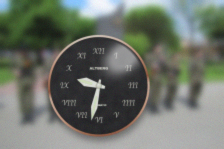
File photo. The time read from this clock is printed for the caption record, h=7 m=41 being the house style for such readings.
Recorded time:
h=9 m=32
